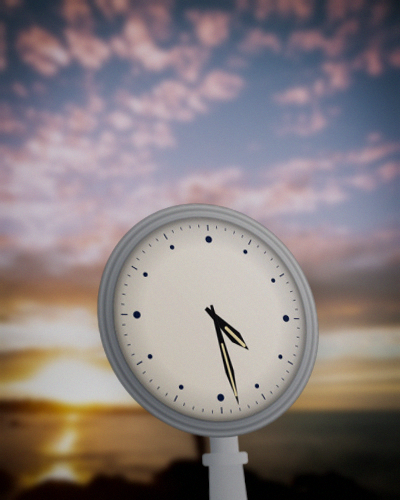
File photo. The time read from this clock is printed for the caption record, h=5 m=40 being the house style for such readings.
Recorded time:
h=4 m=28
